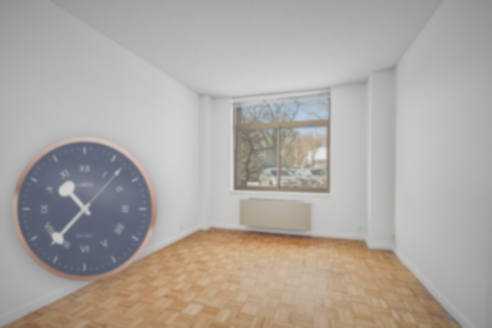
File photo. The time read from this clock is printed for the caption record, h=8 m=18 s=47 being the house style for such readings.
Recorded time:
h=10 m=37 s=7
